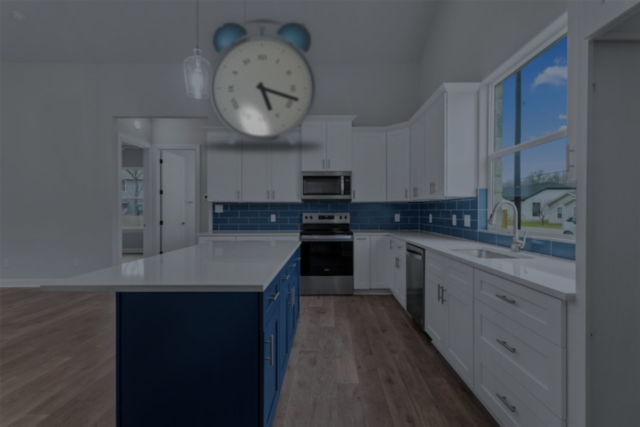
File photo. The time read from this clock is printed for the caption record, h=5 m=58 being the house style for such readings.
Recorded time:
h=5 m=18
